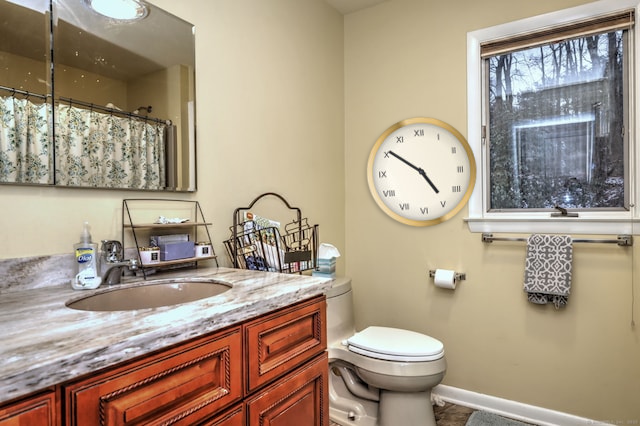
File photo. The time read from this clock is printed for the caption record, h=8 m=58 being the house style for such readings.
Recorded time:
h=4 m=51
